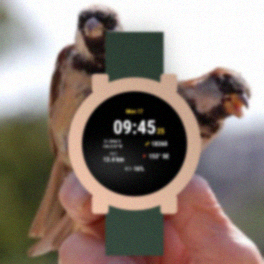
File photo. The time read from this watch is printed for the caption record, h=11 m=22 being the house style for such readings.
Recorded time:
h=9 m=45
